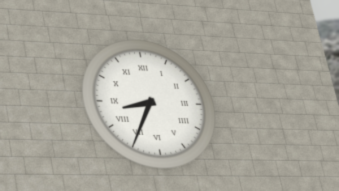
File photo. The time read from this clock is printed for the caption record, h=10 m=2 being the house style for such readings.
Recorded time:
h=8 m=35
